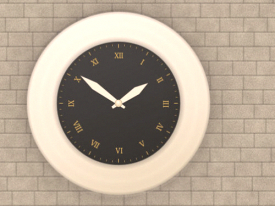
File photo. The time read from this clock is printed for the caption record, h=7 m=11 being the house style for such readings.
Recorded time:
h=1 m=51
